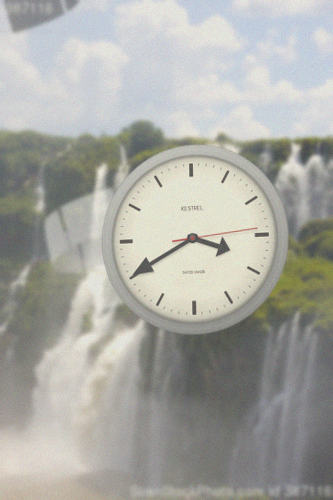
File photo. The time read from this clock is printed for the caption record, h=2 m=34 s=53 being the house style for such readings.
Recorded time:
h=3 m=40 s=14
